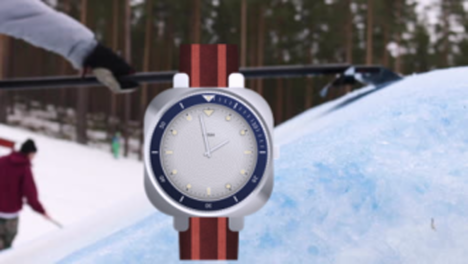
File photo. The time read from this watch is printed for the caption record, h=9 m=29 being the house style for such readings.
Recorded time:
h=1 m=58
